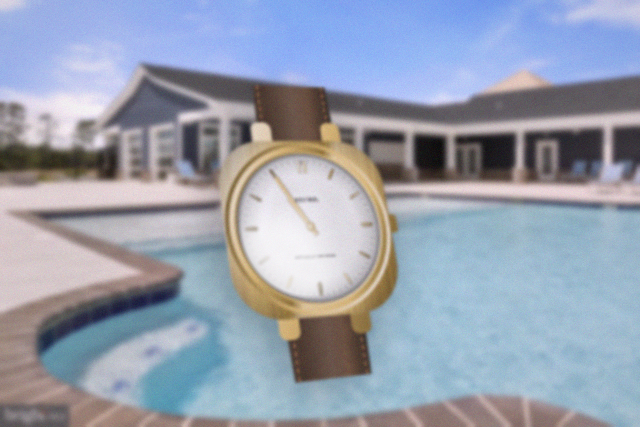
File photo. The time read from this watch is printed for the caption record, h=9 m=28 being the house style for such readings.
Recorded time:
h=10 m=55
